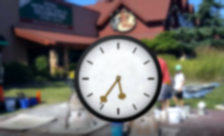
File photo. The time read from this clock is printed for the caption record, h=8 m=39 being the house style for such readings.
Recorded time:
h=5 m=36
